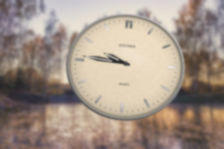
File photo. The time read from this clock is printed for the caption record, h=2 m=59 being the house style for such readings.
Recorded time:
h=9 m=46
